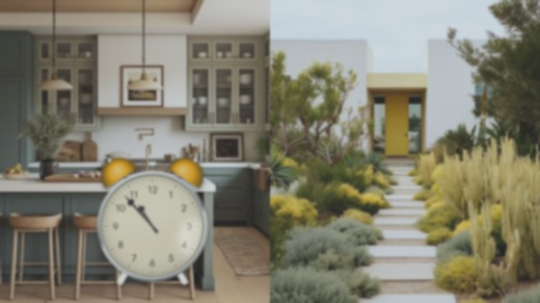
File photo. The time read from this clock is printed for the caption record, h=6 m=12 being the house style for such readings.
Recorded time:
h=10 m=53
